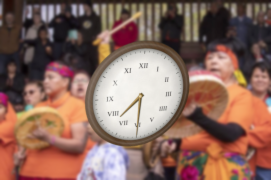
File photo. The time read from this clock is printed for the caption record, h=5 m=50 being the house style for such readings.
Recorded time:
h=7 m=30
